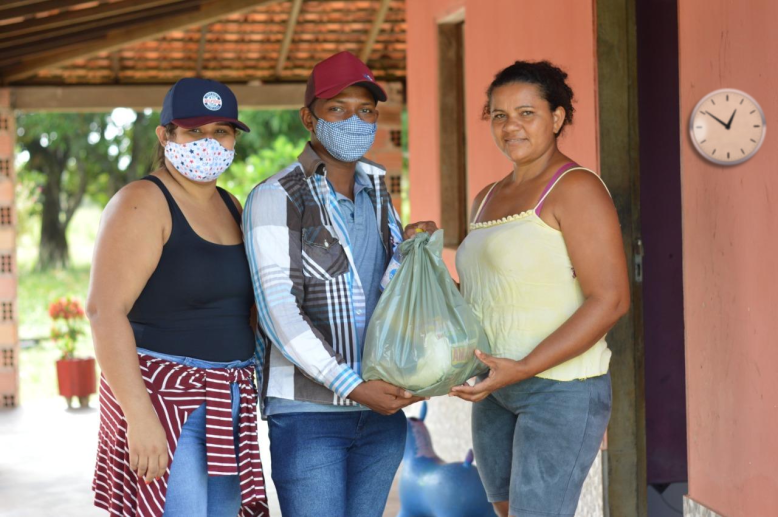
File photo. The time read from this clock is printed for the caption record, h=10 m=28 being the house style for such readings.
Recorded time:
h=12 m=51
